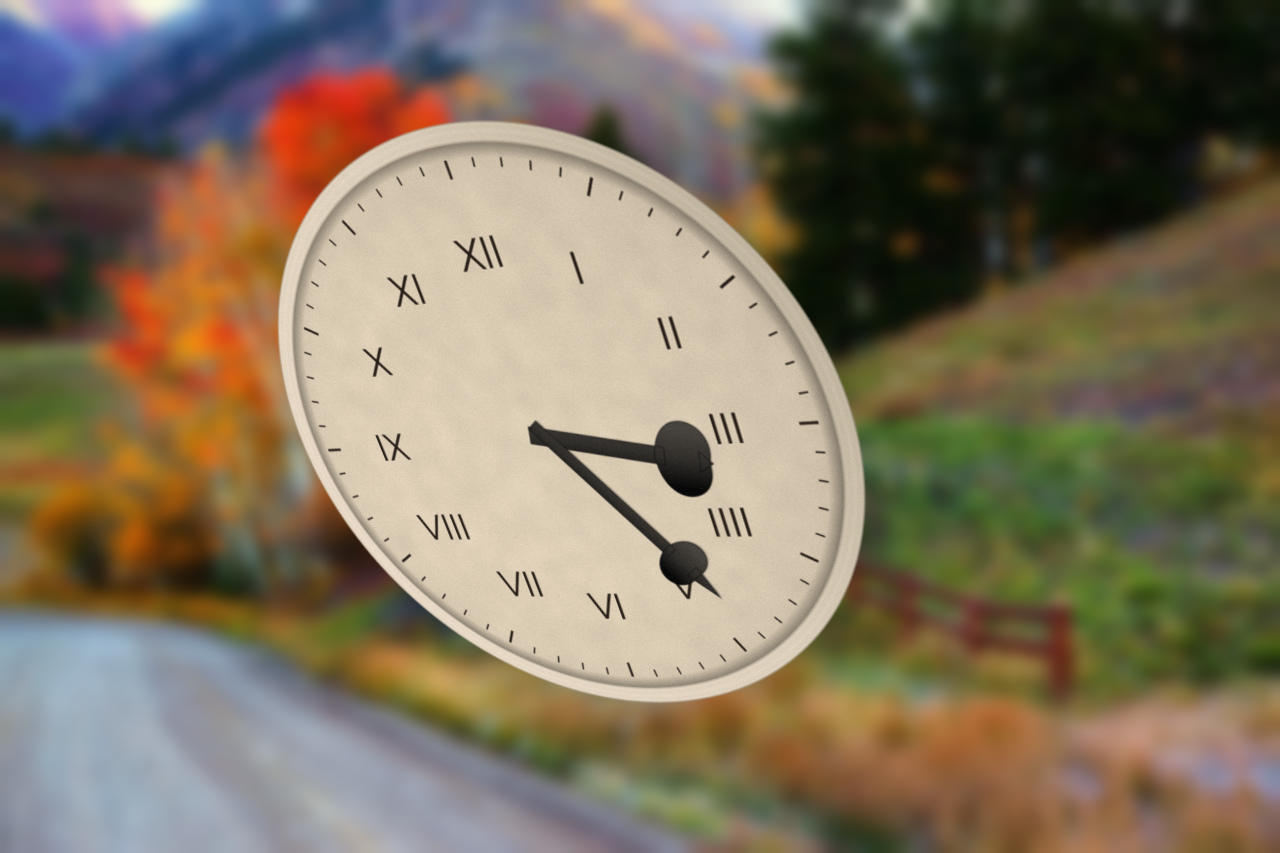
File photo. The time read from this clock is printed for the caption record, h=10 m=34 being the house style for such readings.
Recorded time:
h=3 m=24
